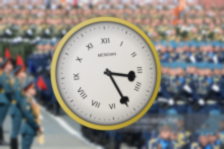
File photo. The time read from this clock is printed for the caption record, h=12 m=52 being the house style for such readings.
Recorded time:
h=3 m=26
